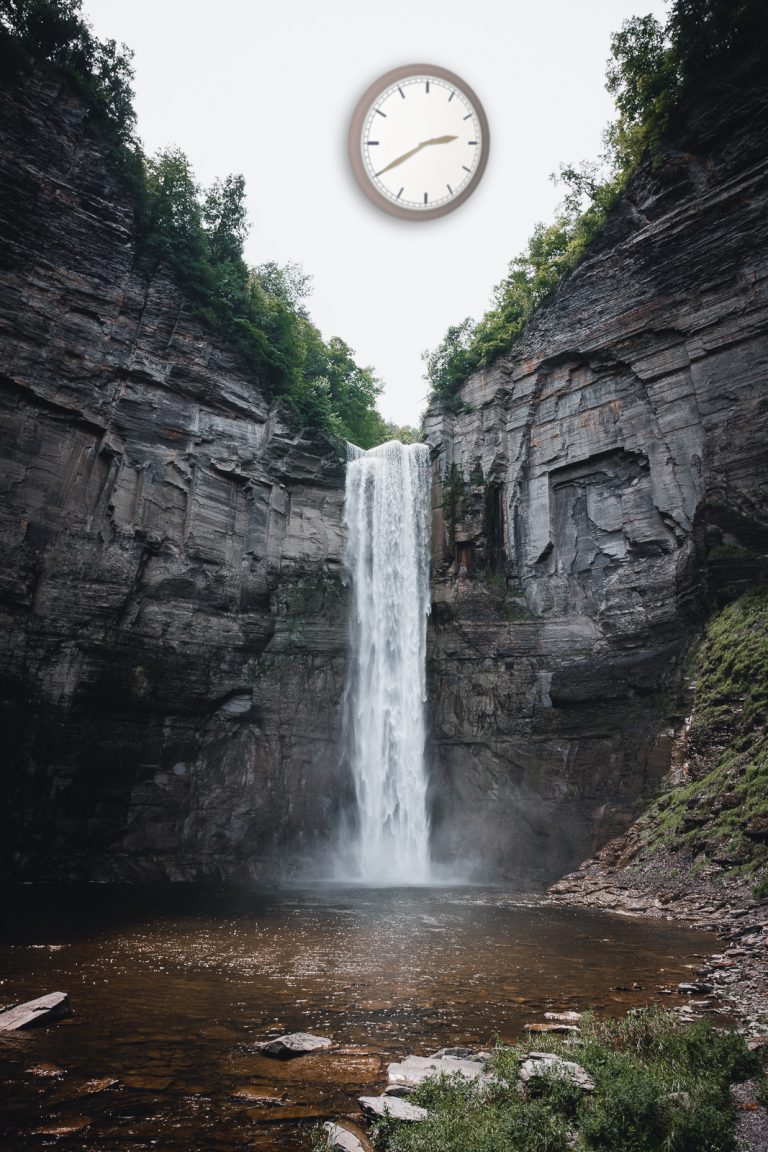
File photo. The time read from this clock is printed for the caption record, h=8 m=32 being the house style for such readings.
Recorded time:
h=2 m=40
